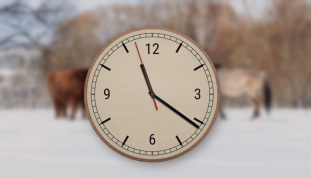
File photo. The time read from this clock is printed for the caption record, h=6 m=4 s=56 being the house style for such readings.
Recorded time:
h=11 m=20 s=57
